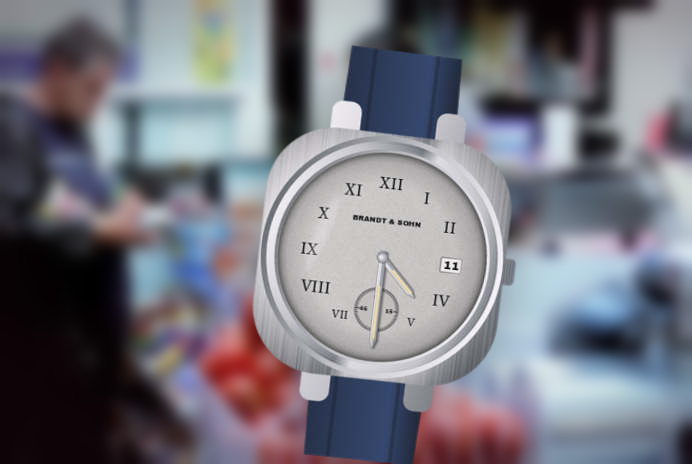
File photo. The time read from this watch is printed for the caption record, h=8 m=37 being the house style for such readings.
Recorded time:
h=4 m=30
